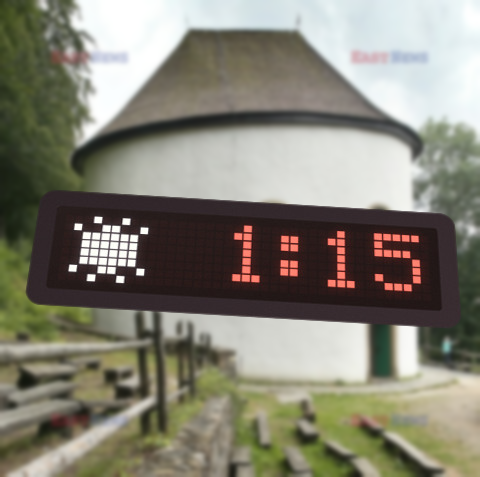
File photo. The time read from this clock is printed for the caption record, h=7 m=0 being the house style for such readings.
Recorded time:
h=1 m=15
